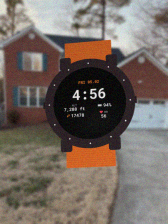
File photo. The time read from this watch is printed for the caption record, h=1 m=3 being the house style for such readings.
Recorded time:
h=4 m=56
